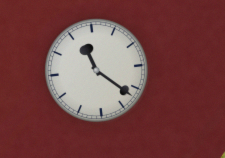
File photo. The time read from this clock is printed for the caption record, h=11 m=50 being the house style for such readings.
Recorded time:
h=11 m=22
